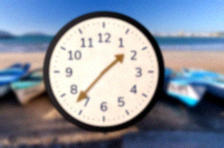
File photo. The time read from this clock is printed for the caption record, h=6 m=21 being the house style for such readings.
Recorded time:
h=1 m=37
